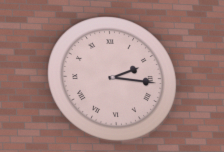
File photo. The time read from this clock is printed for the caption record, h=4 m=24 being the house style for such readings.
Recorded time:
h=2 m=16
